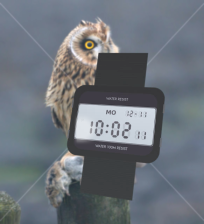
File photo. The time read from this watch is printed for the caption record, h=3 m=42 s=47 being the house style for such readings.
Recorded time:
h=10 m=2 s=11
